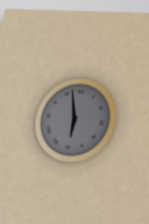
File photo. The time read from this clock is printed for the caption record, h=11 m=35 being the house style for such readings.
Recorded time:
h=5 m=57
